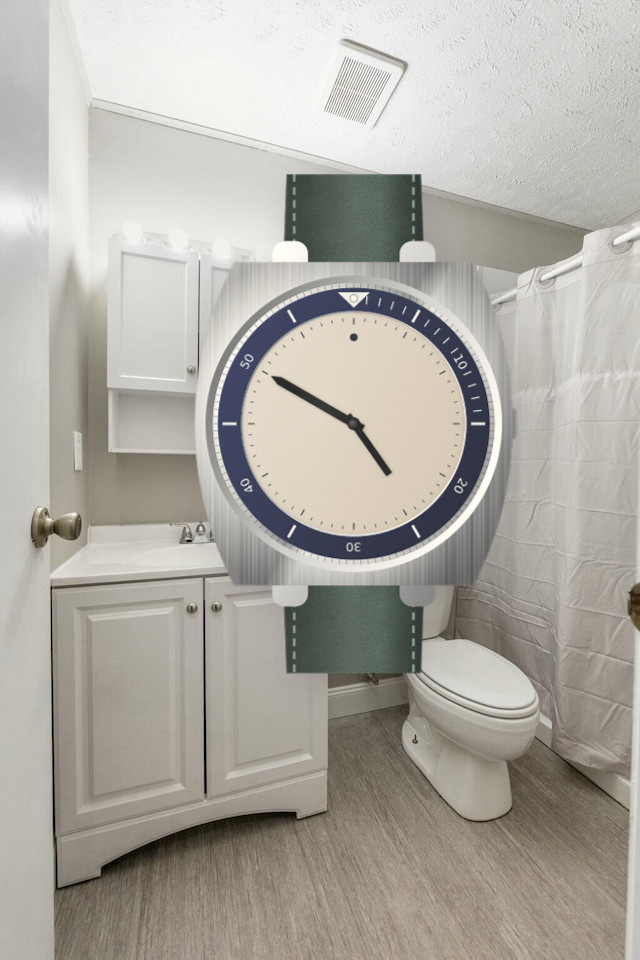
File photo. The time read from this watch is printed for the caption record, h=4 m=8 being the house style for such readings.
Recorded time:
h=4 m=50
